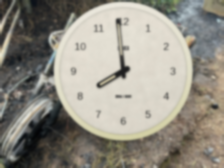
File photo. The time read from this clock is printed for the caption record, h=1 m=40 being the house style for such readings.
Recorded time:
h=7 m=59
